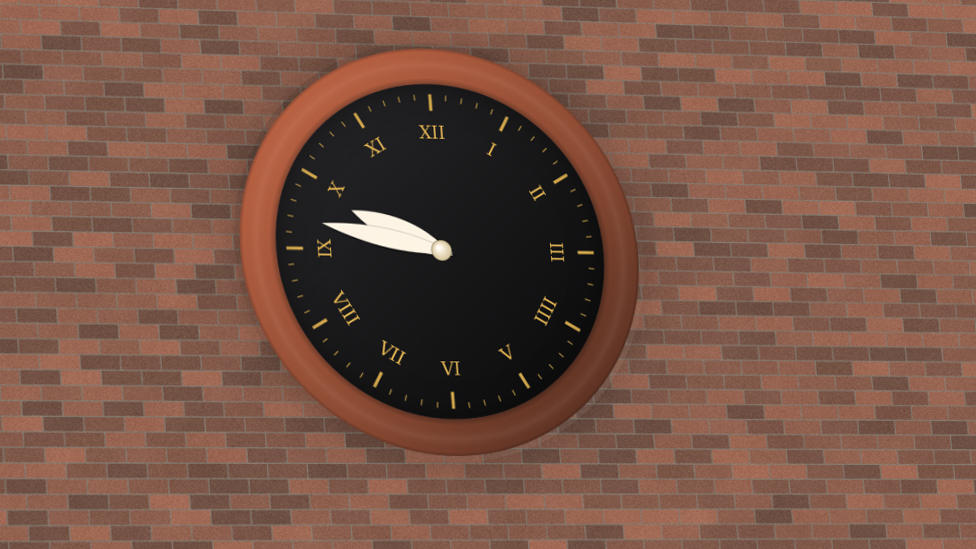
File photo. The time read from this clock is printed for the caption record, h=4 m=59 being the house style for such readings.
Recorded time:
h=9 m=47
